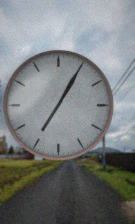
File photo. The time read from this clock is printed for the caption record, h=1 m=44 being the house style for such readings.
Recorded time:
h=7 m=5
